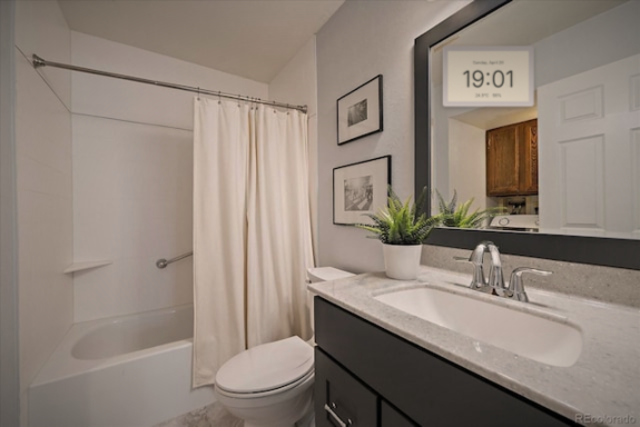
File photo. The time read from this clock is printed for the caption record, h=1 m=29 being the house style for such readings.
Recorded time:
h=19 m=1
